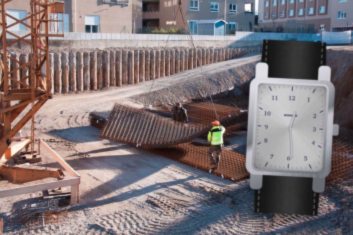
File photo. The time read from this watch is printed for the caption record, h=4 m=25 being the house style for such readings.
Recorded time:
h=12 m=29
